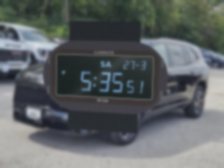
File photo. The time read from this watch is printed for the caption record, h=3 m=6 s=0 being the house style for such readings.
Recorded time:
h=5 m=35 s=51
